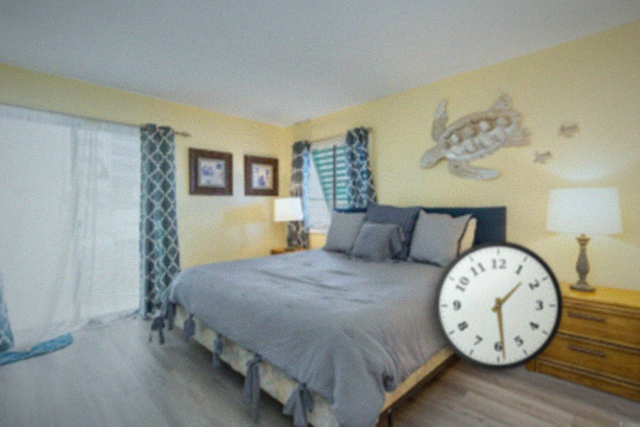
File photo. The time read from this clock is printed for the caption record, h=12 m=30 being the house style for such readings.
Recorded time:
h=1 m=29
